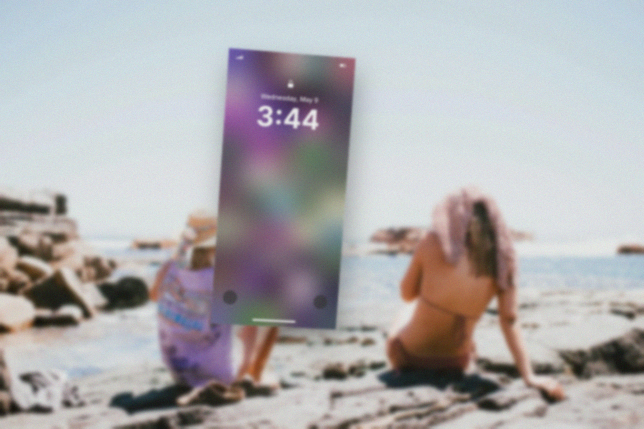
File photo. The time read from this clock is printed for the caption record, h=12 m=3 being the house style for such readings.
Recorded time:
h=3 m=44
